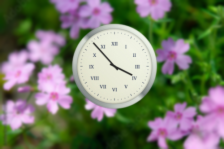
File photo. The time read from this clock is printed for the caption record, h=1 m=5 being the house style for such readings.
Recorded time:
h=3 m=53
